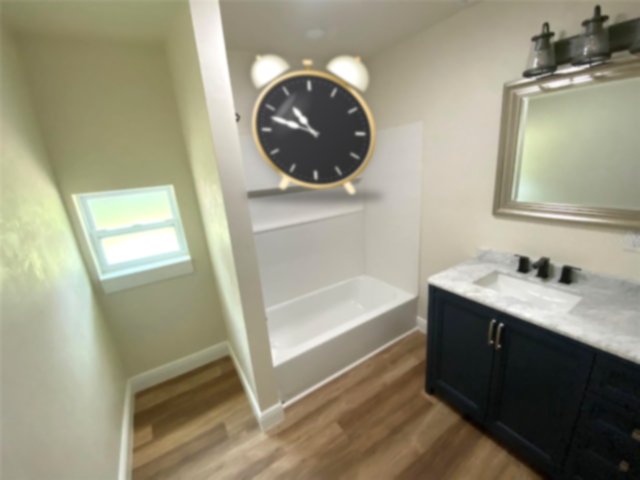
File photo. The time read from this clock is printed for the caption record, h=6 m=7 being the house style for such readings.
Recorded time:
h=10 m=48
